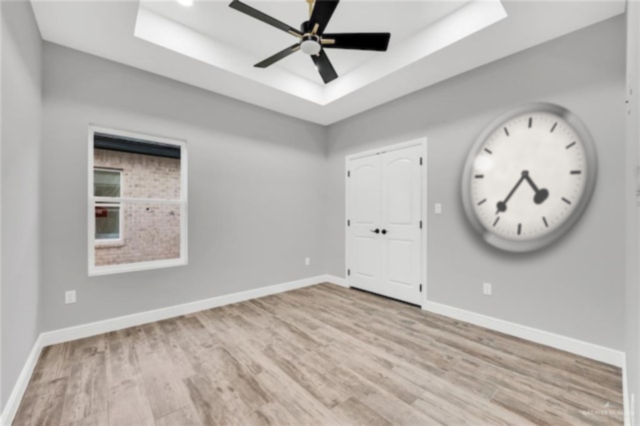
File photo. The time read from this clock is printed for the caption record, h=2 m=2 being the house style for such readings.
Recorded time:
h=4 m=36
